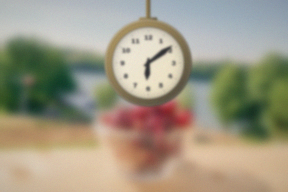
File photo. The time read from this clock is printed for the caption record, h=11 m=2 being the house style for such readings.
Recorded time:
h=6 m=9
